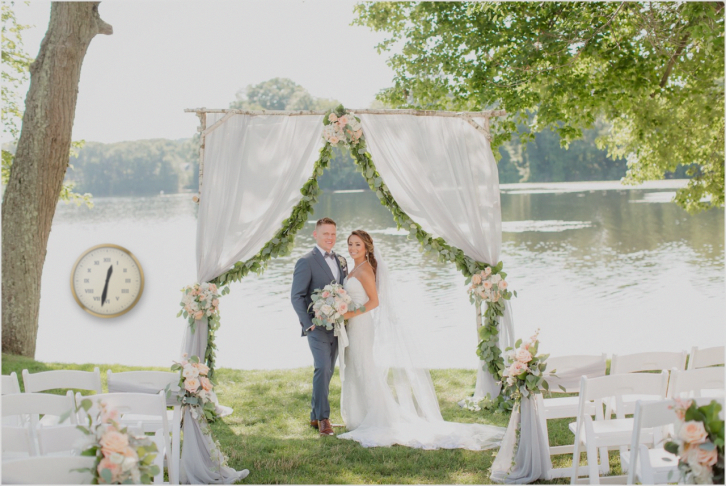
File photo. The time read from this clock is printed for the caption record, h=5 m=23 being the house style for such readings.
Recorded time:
h=12 m=32
